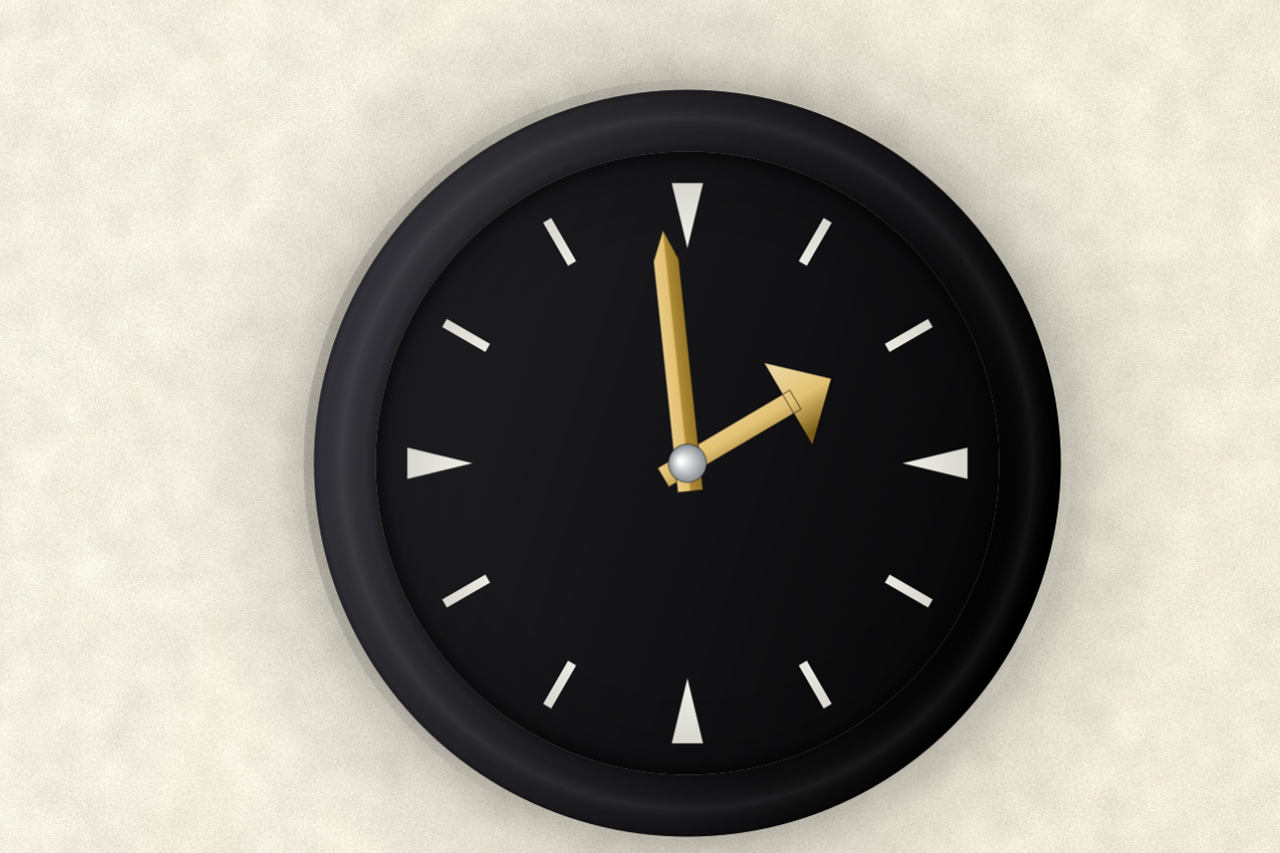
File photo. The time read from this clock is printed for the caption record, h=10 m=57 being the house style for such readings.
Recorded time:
h=1 m=59
